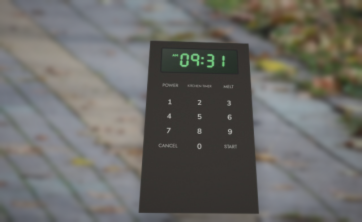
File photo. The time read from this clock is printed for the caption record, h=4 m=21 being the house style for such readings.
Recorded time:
h=9 m=31
